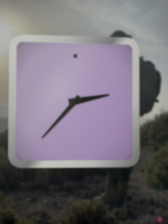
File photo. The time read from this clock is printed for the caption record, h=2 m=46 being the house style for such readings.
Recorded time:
h=2 m=37
